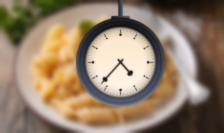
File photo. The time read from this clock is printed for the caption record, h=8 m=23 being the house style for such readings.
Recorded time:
h=4 m=37
